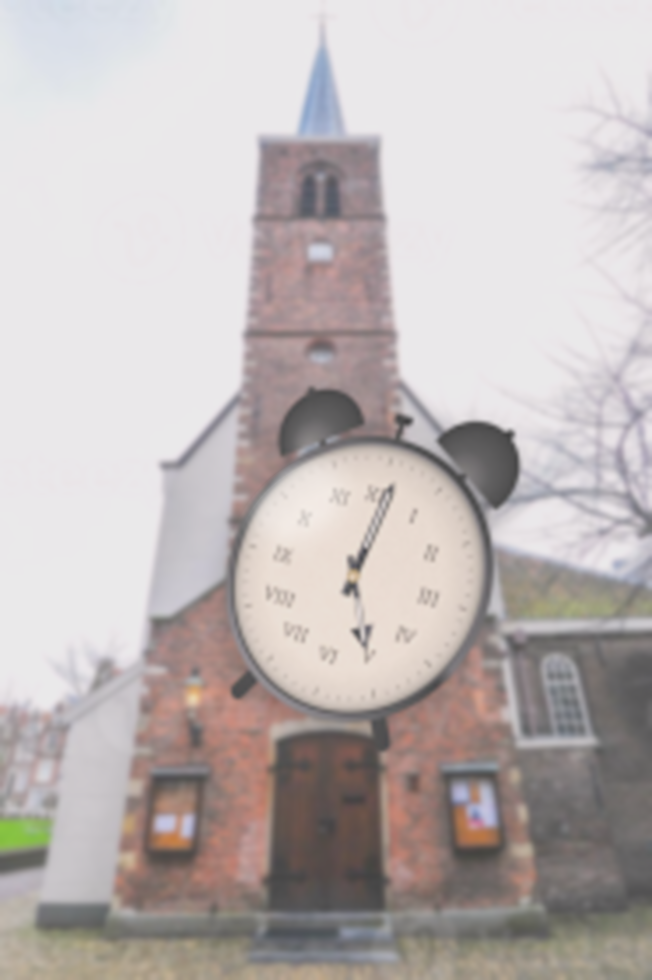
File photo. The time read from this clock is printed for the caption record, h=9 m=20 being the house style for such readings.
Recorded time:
h=5 m=1
